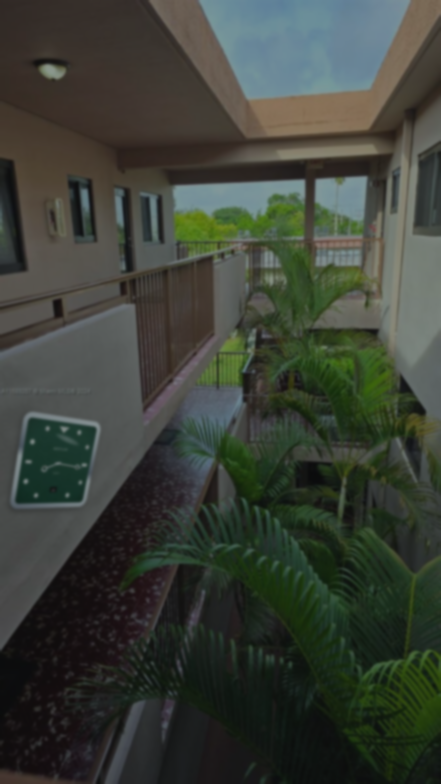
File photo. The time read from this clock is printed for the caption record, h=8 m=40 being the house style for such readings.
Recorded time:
h=8 m=16
